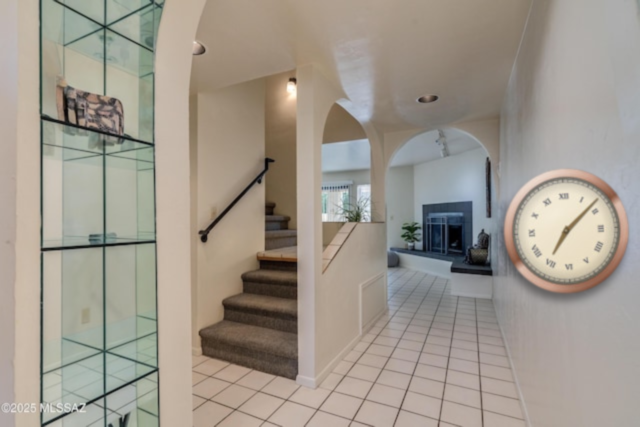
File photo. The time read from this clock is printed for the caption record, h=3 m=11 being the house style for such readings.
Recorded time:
h=7 m=8
